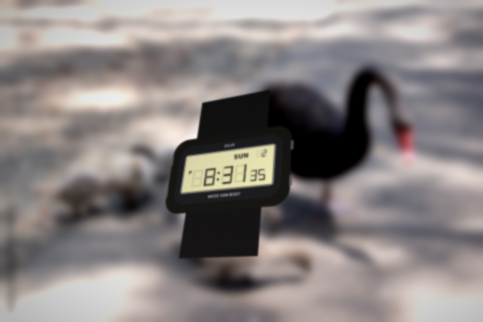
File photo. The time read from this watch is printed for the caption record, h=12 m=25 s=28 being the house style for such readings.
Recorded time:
h=8 m=31 s=35
